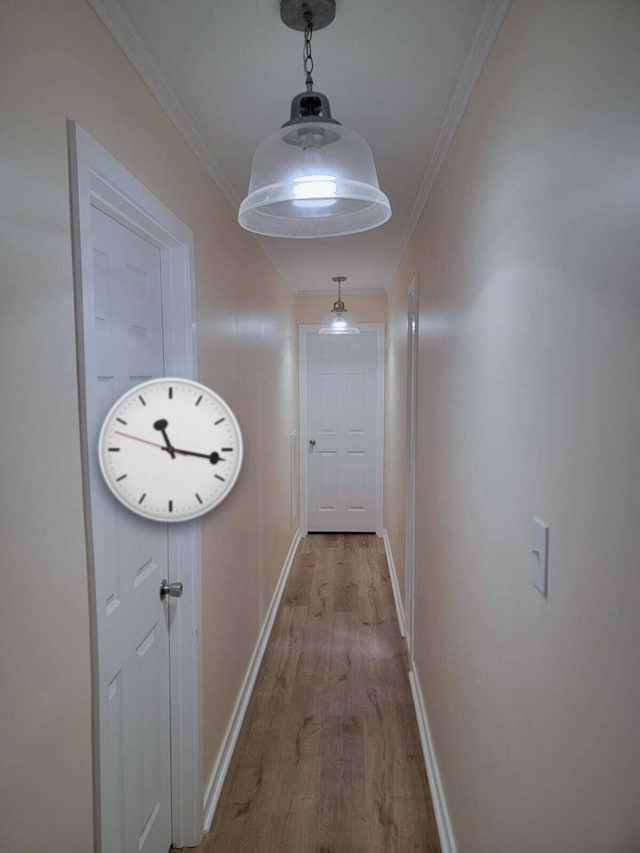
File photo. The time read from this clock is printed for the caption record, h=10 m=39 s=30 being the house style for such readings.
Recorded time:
h=11 m=16 s=48
